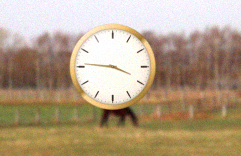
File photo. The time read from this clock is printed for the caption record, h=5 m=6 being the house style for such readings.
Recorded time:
h=3 m=46
